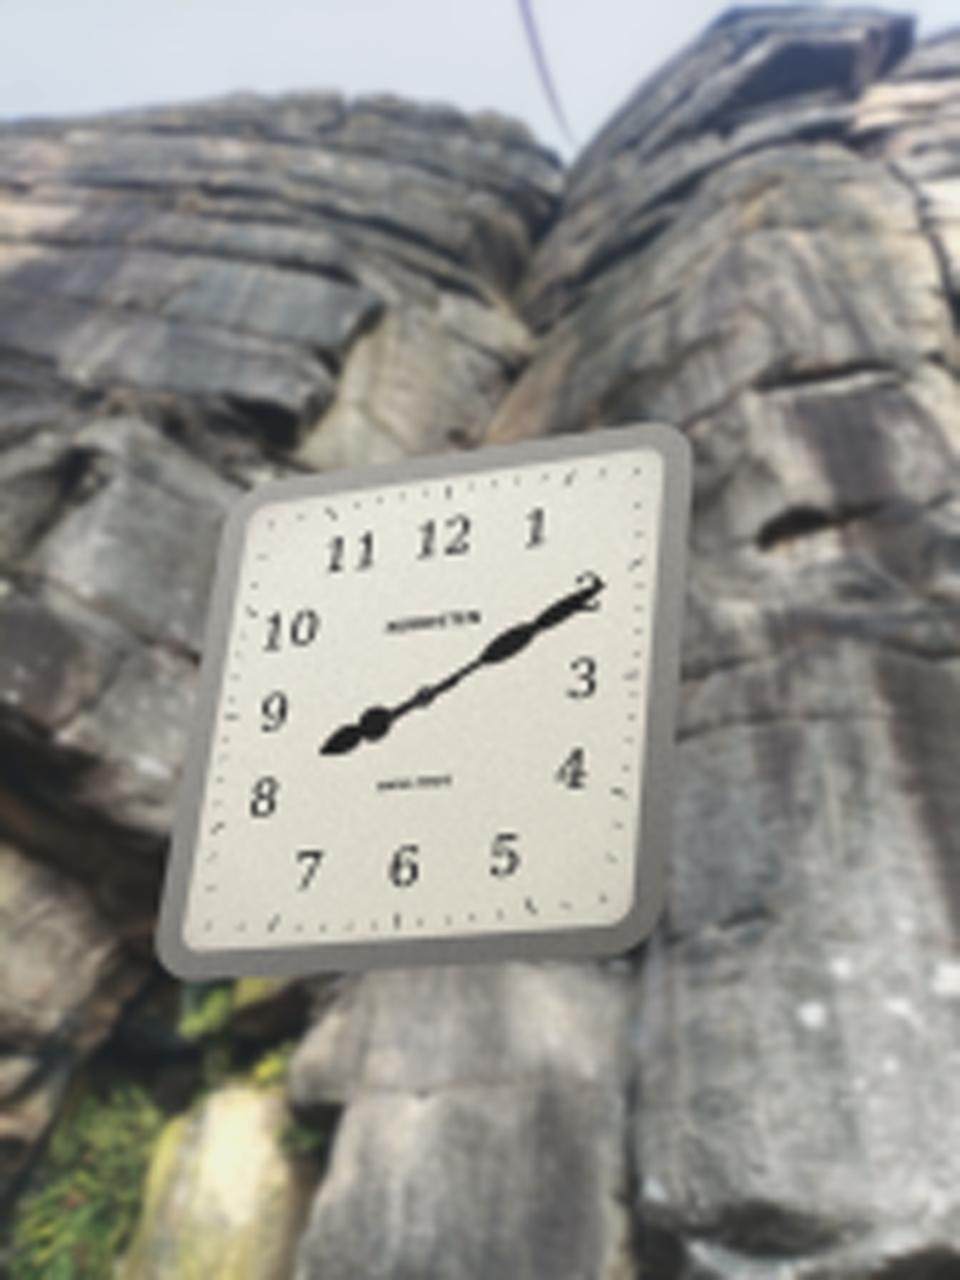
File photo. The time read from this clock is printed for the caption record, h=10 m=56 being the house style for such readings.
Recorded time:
h=8 m=10
